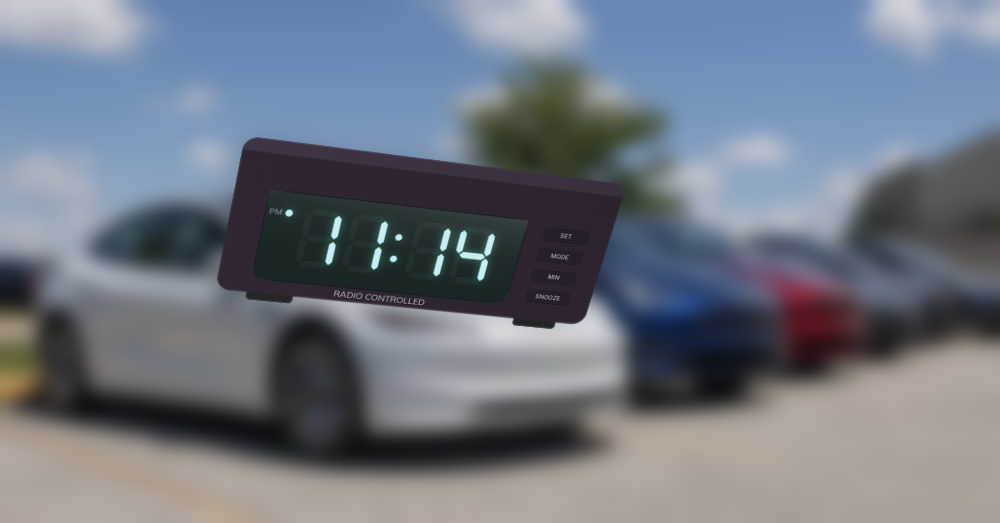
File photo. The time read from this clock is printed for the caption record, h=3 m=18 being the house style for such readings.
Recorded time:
h=11 m=14
